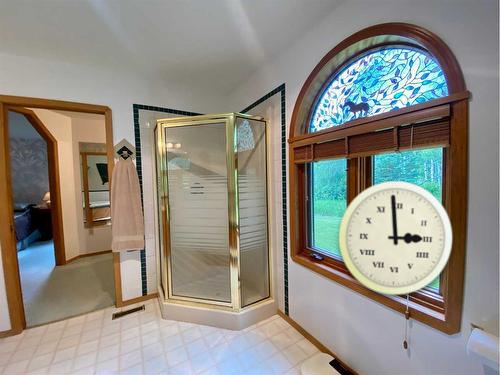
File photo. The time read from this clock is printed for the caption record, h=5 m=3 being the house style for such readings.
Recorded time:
h=2 m=59
